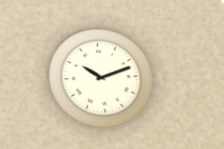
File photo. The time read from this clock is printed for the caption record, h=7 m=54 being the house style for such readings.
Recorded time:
h=10 m=12
